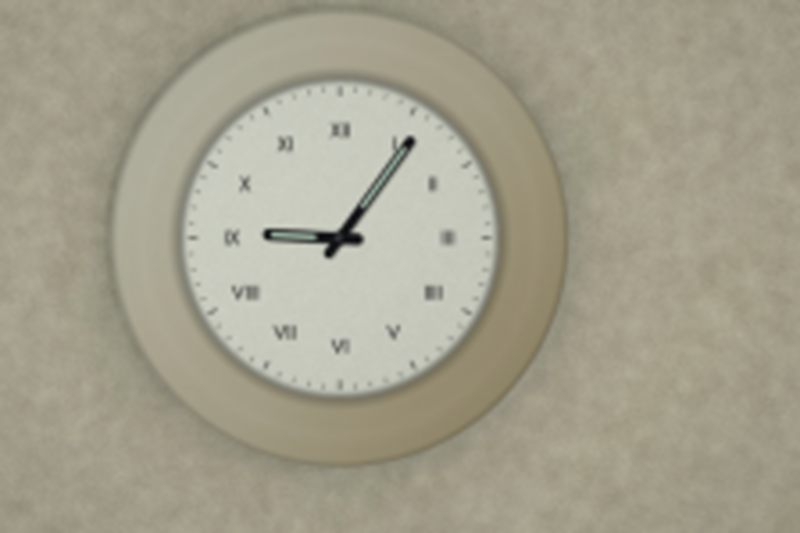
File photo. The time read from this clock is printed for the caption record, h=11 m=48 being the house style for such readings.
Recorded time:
h=9 m=6
